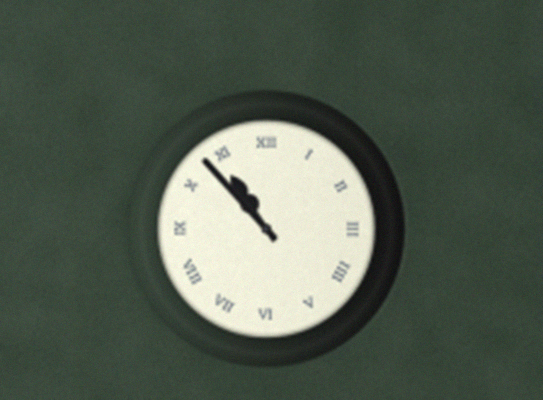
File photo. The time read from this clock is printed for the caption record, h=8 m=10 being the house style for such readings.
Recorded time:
h=10 m=53
